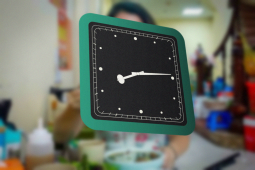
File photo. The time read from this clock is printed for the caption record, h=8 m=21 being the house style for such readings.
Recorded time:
h=8 m=14
